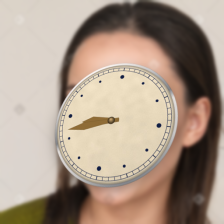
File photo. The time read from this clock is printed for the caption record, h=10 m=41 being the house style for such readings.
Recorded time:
h=8 m=42
